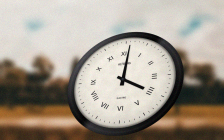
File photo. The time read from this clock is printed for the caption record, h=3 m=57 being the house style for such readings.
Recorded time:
h=4 m=1
